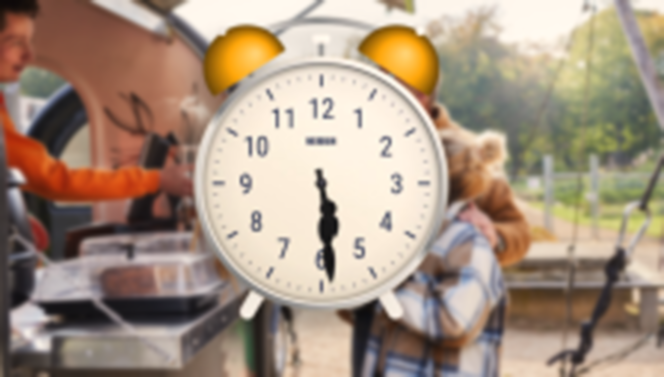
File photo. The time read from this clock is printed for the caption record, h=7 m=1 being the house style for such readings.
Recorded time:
h=5 m=29
